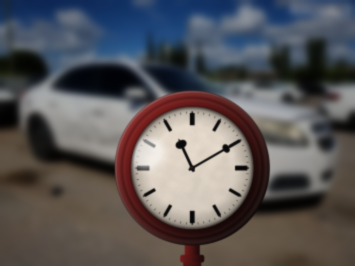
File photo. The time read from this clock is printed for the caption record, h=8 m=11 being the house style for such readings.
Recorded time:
h=11 m=10
